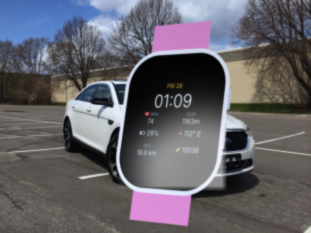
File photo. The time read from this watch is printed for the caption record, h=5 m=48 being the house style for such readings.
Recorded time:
h=1 m=9
